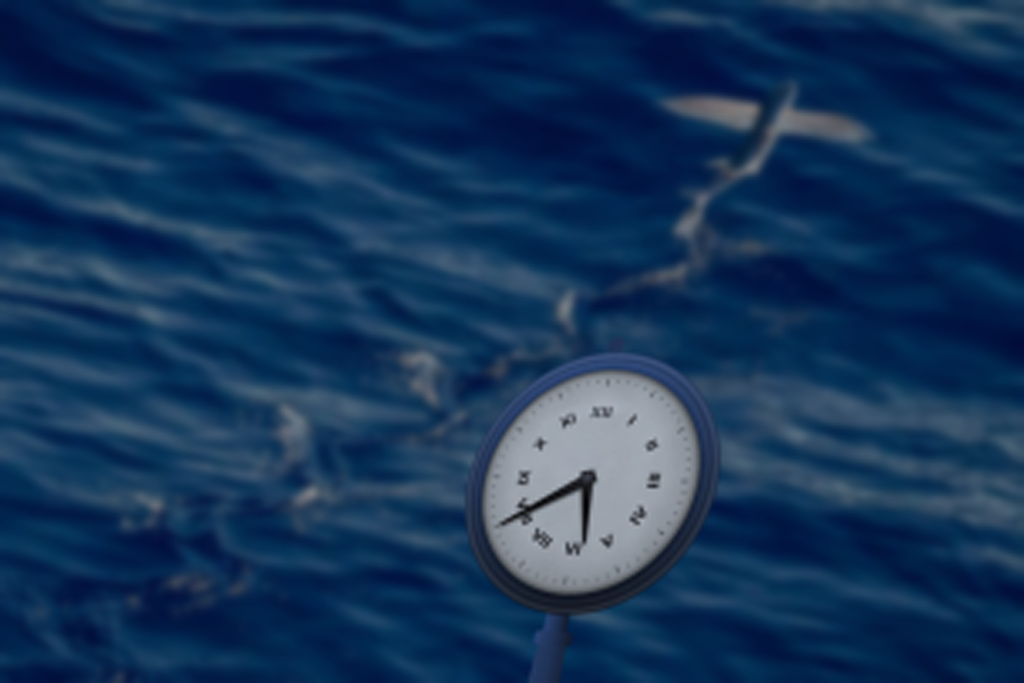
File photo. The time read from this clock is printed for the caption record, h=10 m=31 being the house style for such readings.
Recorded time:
h=5 m=40
